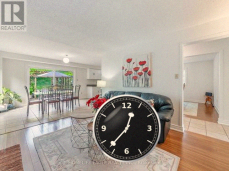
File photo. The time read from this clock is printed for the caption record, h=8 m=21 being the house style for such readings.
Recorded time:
h=12 m=37
